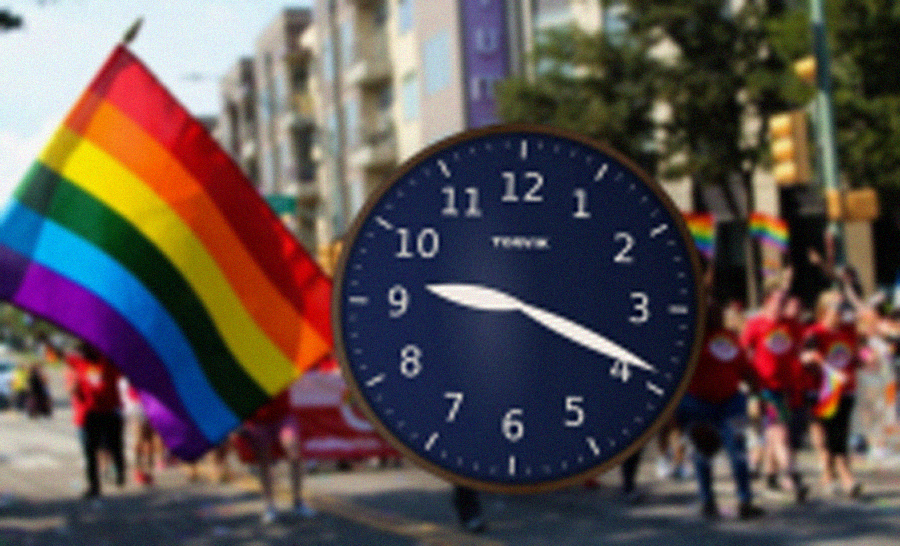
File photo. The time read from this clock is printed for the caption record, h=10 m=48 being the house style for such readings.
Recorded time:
h=9 m=19
